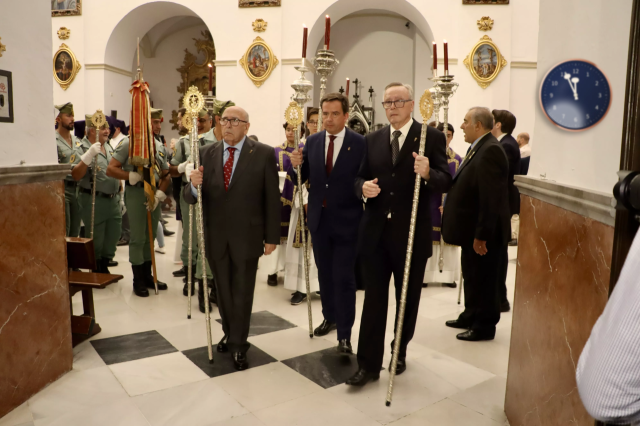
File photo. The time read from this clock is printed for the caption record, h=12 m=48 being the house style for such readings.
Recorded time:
h=11 m=56
